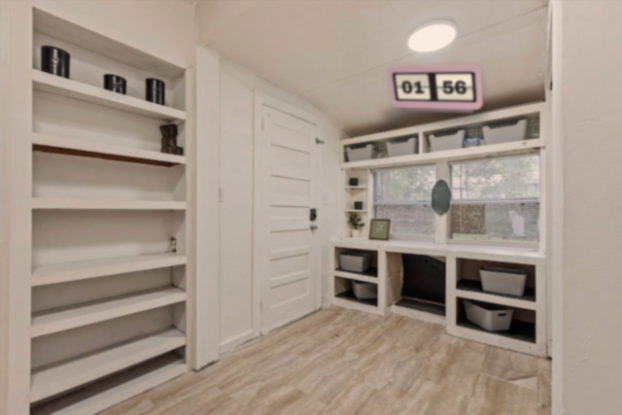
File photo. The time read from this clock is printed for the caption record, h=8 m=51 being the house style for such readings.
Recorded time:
h=1 m=56
